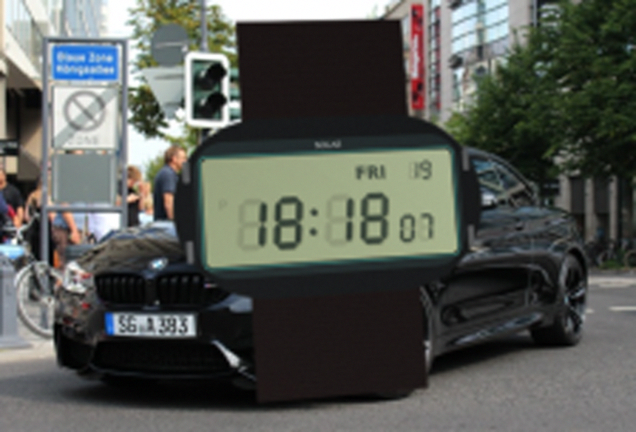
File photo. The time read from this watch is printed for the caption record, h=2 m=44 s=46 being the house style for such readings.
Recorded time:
h=18 m=18 s=7
